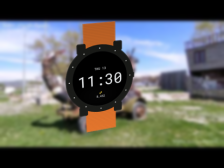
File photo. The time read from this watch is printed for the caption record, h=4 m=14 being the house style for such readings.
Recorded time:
h=11 m=30
